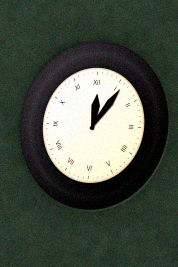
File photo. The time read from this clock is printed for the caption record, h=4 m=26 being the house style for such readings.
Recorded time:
h=12 m=6
